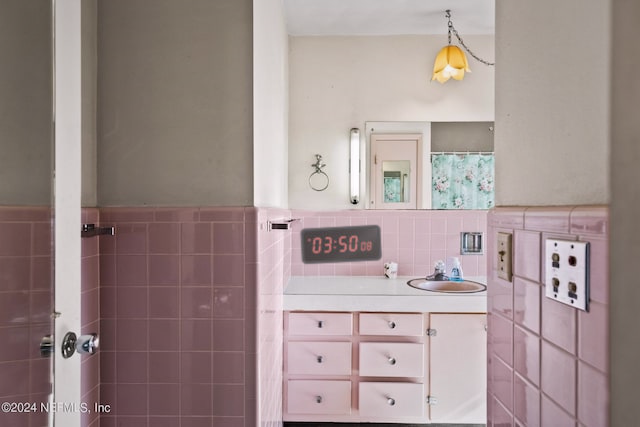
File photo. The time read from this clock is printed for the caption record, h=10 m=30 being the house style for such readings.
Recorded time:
h=3 m=50
